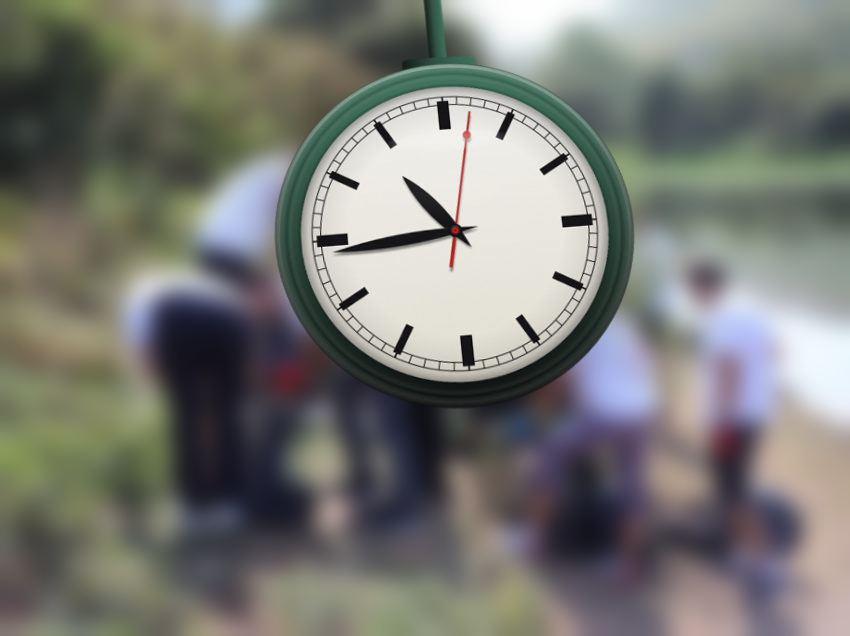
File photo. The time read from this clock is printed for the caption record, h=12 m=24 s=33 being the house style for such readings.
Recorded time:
h=10 m=44 s=2
